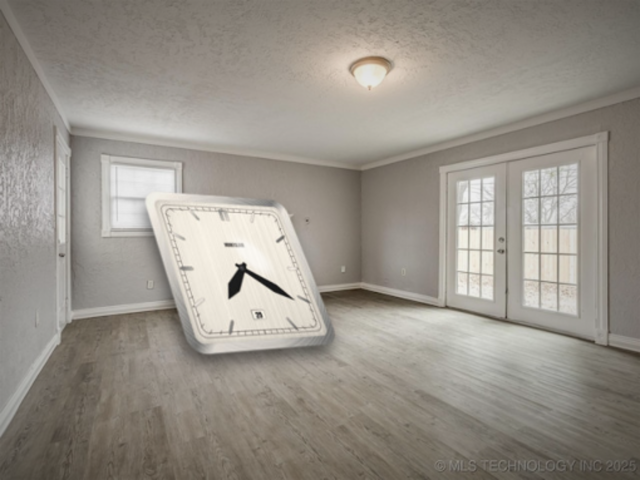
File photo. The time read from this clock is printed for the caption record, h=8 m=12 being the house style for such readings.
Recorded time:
h=7 m=21
